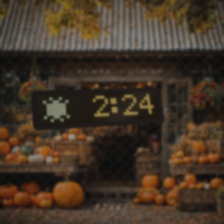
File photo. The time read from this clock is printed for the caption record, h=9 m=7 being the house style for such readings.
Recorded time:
h=2 m=24
